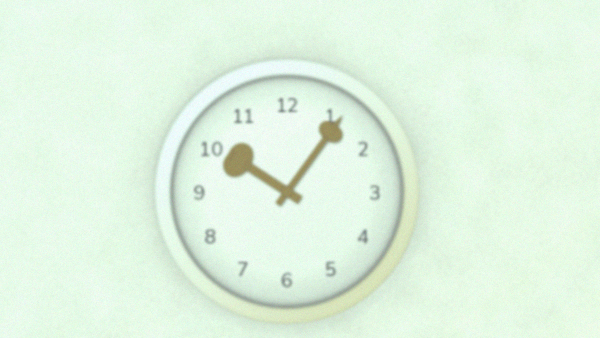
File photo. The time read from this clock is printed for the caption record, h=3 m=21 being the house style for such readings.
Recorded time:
h=10 m=6
